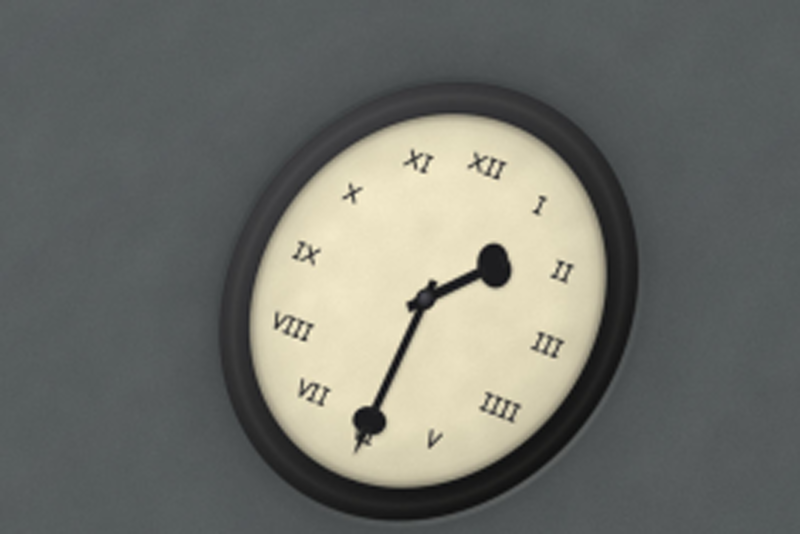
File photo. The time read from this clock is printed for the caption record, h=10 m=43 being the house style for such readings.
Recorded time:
h=1 m=30
